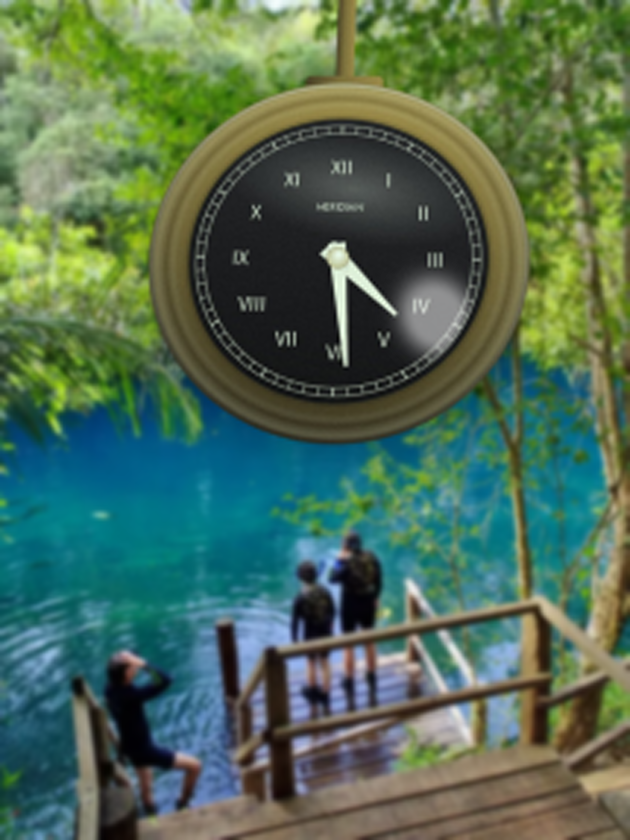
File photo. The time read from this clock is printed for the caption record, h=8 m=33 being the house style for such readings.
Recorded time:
h=4 m=29
